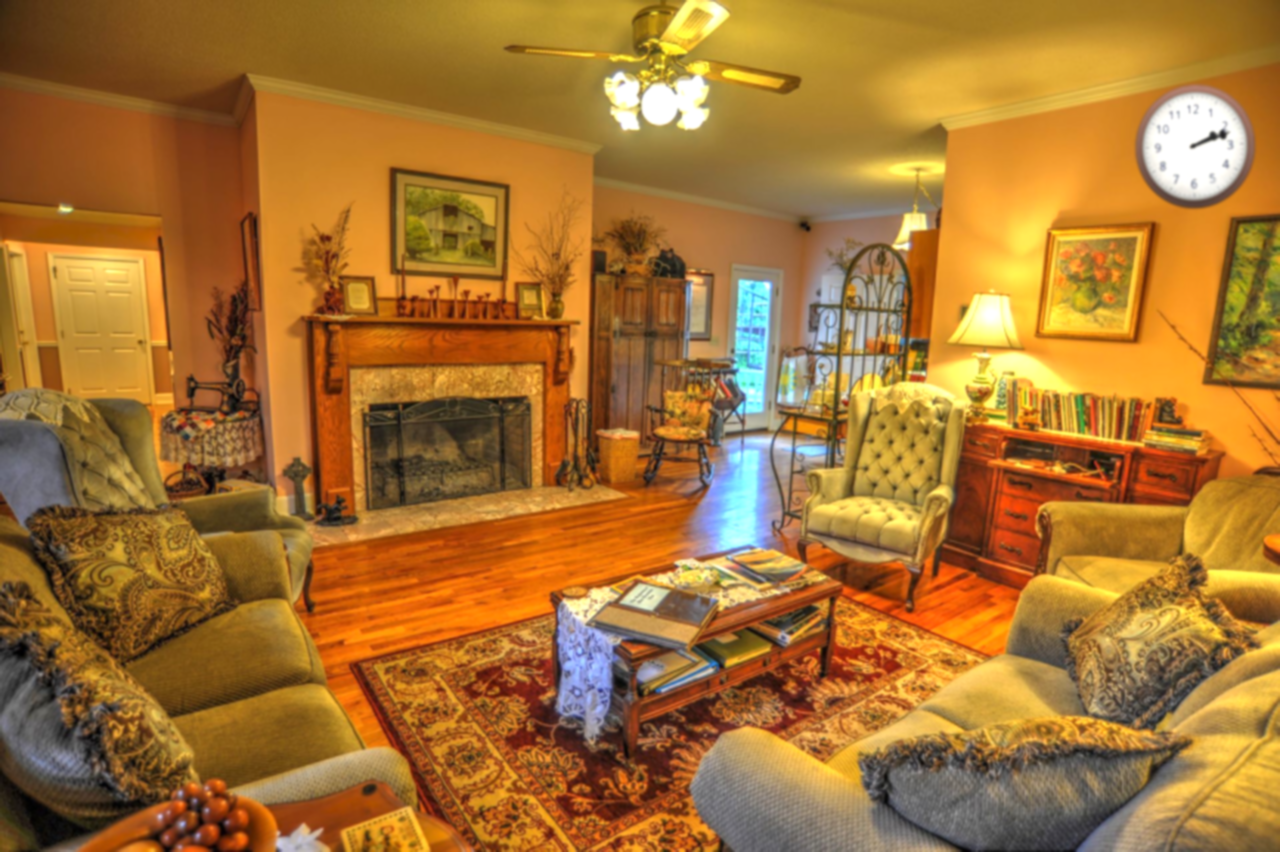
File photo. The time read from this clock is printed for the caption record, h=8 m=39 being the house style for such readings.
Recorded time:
h=2 m=12
